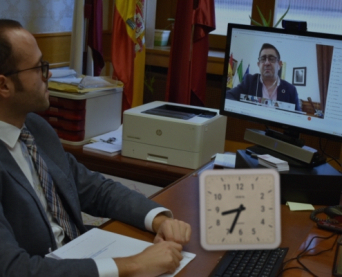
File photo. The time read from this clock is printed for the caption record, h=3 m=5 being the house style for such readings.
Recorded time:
h=8 m=34
